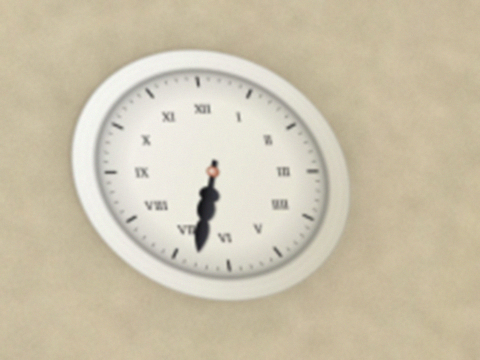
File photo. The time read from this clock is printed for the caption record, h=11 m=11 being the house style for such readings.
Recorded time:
h=6 m=33
